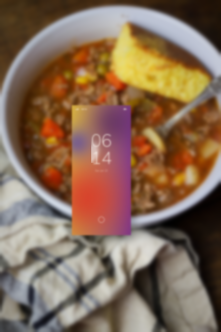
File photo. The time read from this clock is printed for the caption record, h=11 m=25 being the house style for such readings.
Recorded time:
h=6 m=14
